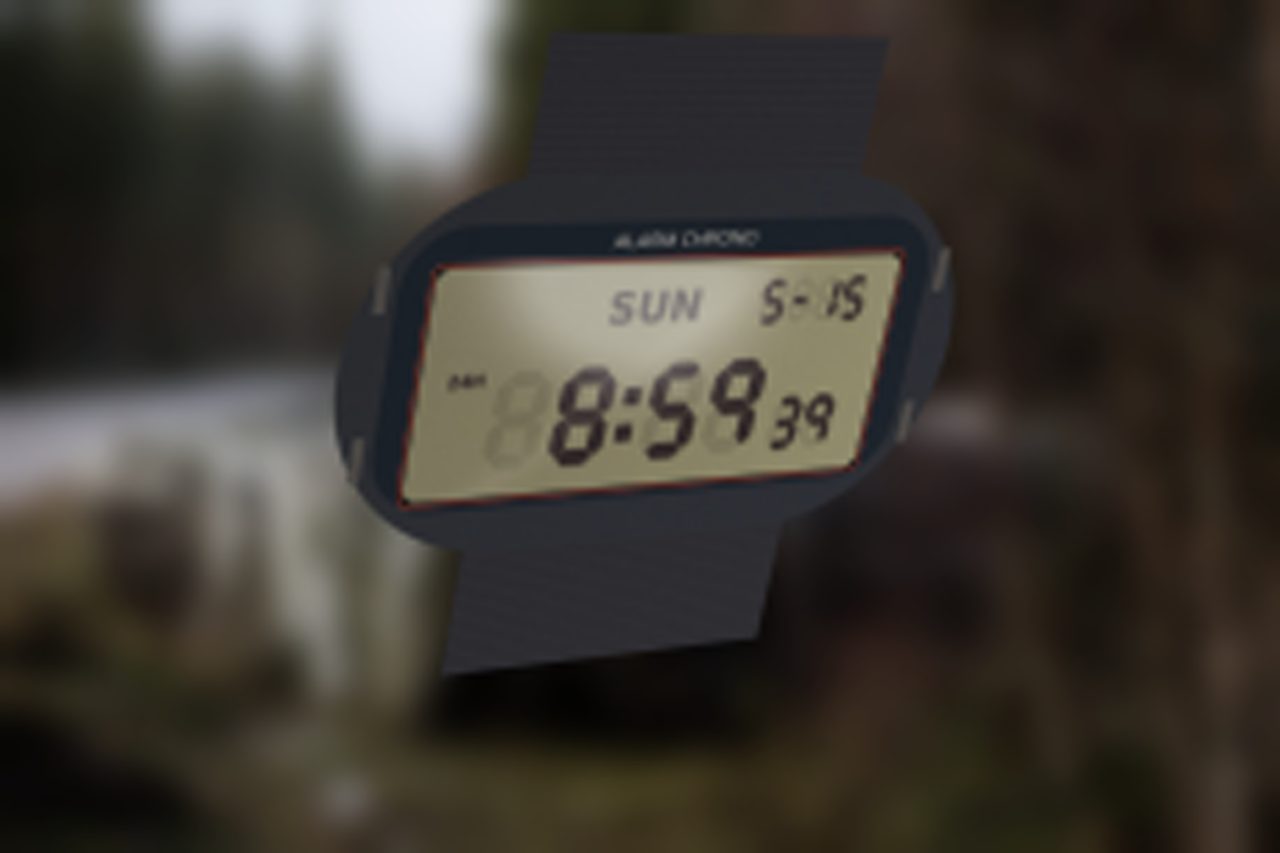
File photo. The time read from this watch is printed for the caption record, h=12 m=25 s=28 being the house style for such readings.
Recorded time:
h=8 m=59 s=39
